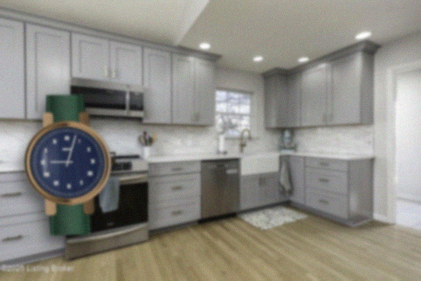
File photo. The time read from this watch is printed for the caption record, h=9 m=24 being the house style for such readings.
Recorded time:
h=9 m=3
